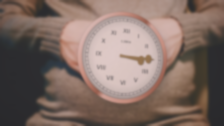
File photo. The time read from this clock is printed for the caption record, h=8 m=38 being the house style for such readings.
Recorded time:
h=3 m=15
